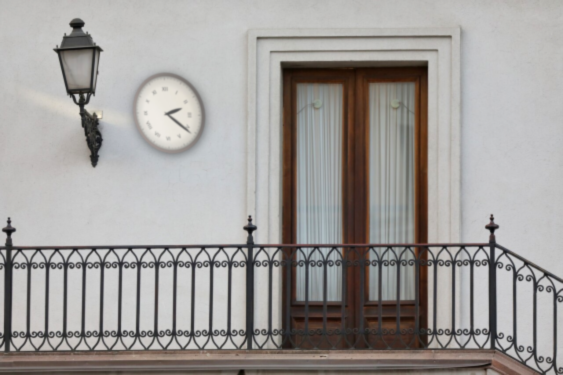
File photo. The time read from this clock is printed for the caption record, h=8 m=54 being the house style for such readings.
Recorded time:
h=2 m=21
